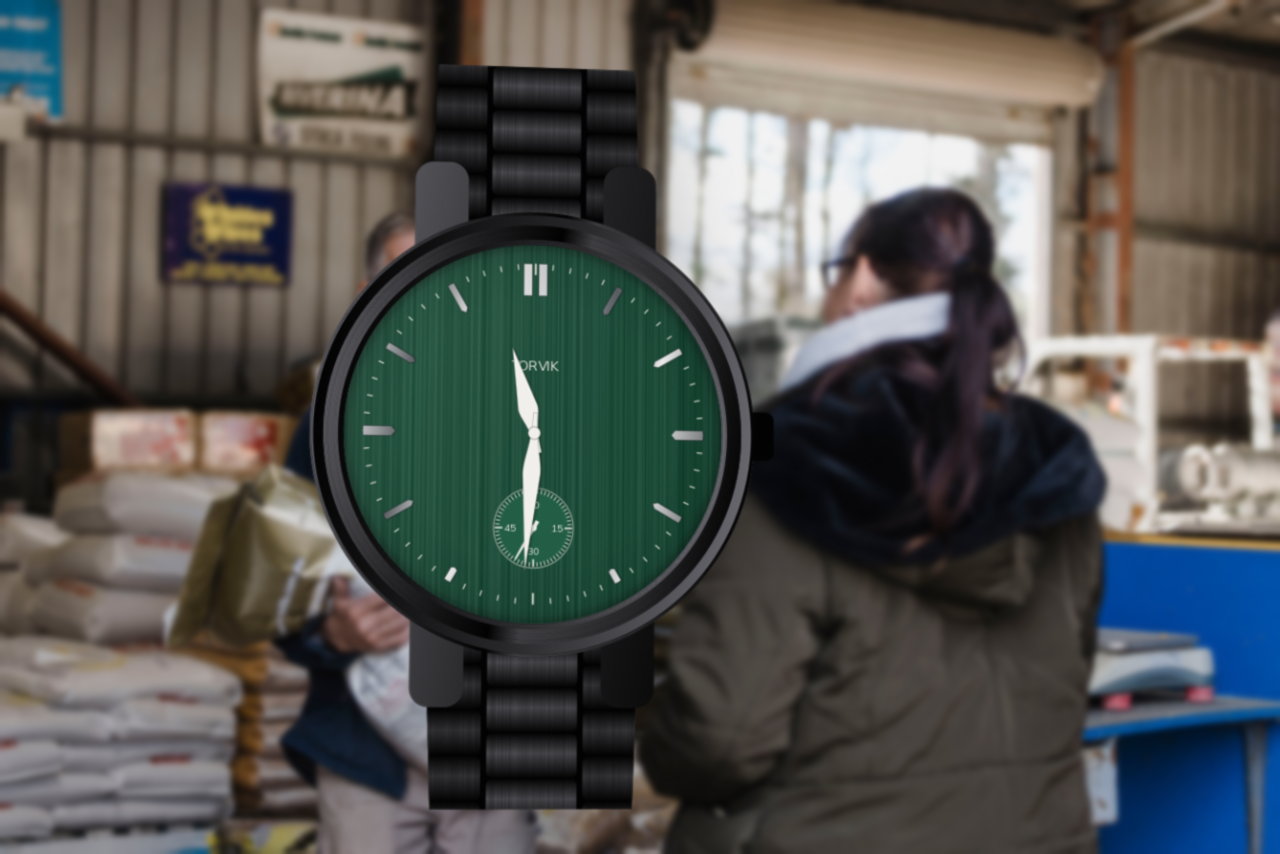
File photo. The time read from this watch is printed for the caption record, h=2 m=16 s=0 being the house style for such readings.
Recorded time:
h=11 m=30 s=35
